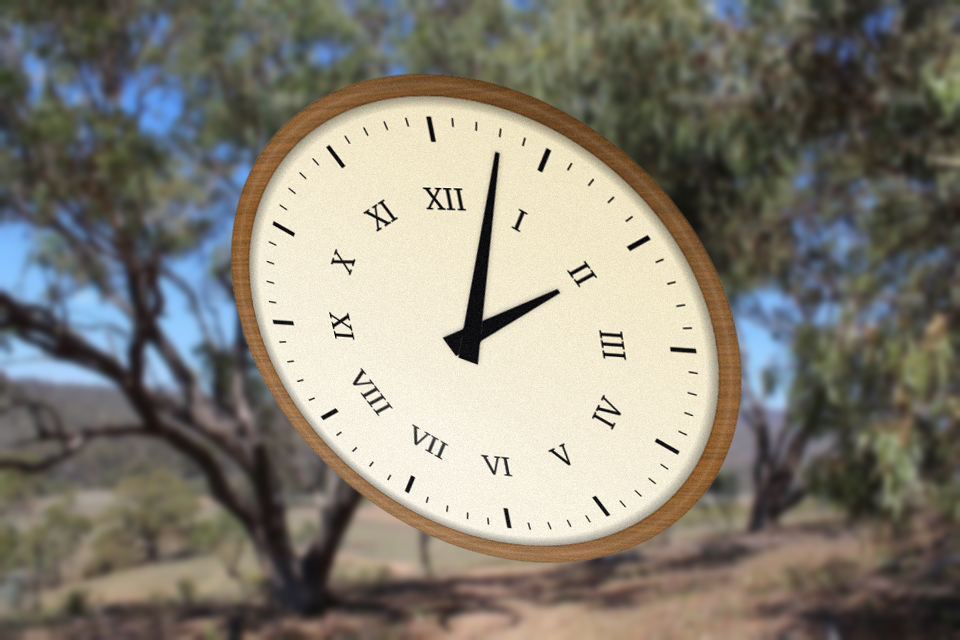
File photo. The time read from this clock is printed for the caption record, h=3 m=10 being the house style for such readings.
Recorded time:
h=2 m=3
